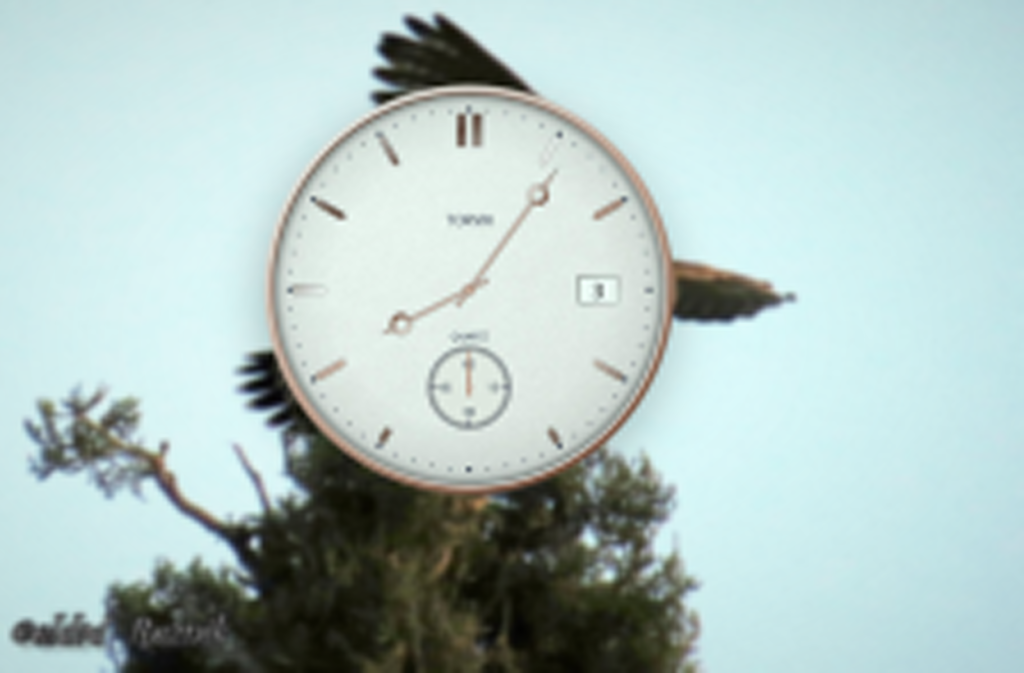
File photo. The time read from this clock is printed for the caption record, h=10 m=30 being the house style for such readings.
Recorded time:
h=8 m=6
